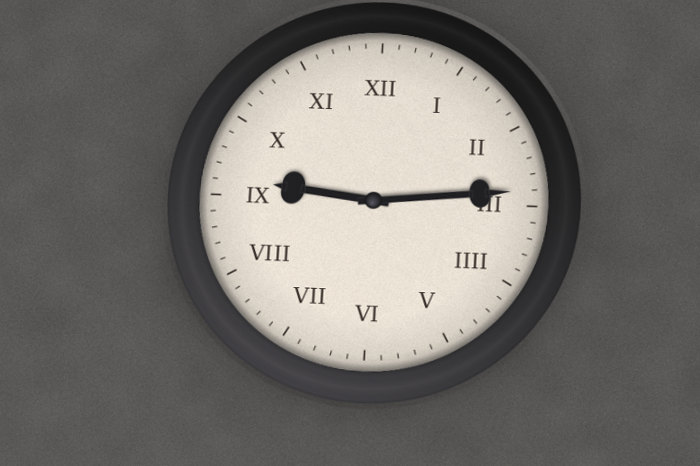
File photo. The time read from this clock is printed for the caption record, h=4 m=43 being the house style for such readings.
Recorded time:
h=9 m=14
